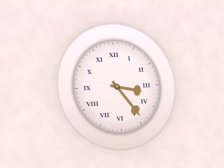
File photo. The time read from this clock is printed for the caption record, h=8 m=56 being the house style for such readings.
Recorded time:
h=3 m=24
